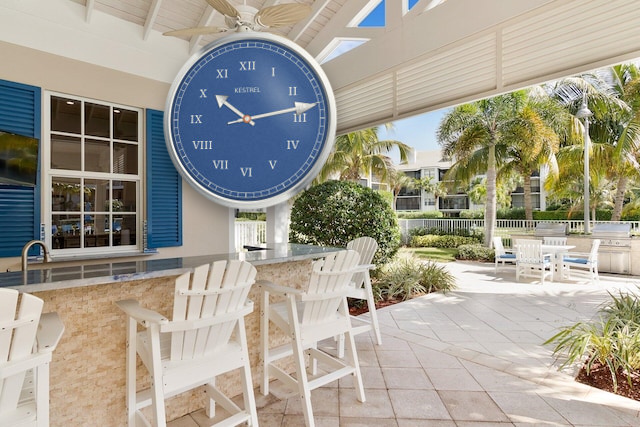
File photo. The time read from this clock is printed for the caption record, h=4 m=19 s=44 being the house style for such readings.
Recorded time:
h=10 m=13 s=13
